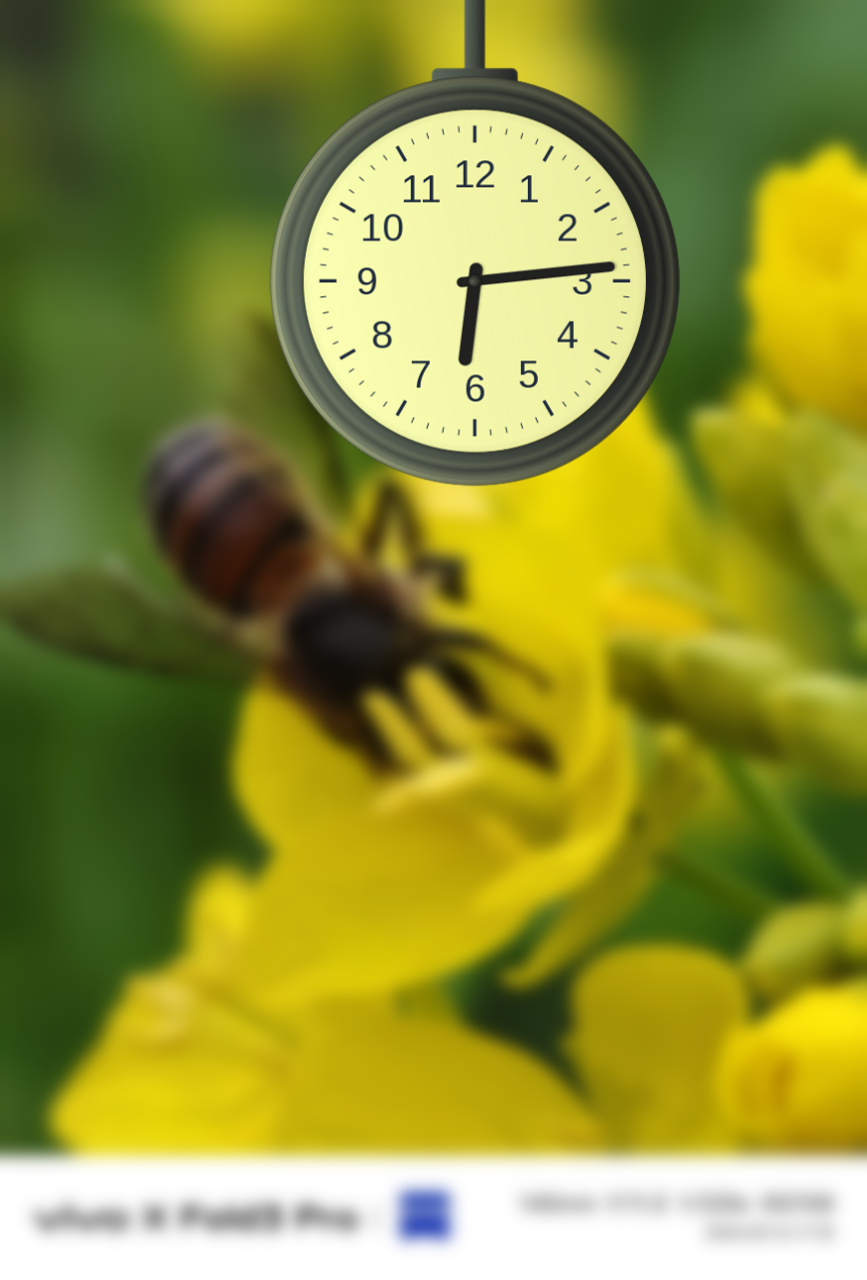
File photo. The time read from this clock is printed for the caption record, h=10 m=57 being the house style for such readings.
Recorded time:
h=6 m=14
